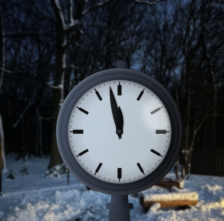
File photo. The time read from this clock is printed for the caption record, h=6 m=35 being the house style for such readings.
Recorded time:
h=11 m=58
